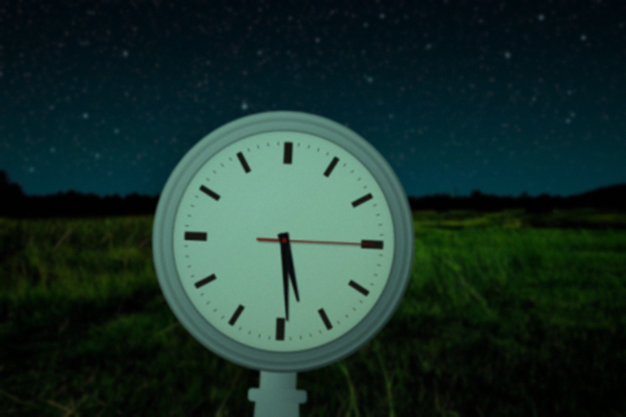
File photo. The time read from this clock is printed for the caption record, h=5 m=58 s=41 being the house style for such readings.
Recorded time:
h=5 m=29 s=15
